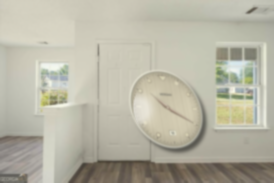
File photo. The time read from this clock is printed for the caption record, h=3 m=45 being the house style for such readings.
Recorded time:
h=10 m=20
